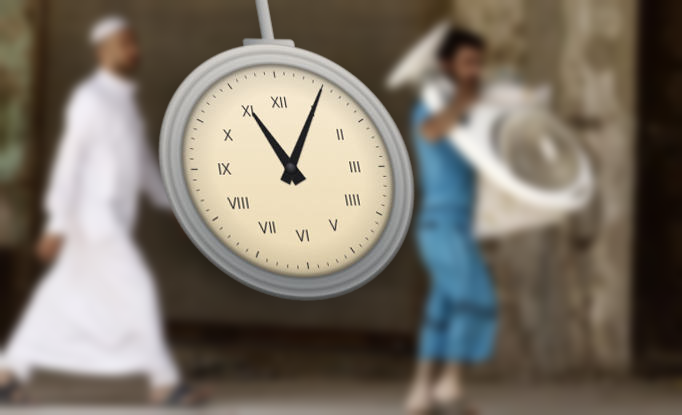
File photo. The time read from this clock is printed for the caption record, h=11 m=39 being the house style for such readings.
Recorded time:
h=11 m=5
